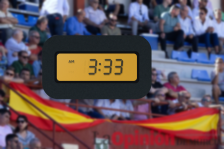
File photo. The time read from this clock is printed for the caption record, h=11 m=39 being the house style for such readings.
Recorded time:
h=3 m=33
